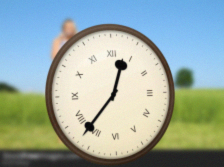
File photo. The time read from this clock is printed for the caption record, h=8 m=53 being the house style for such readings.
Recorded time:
h=12 m=37
